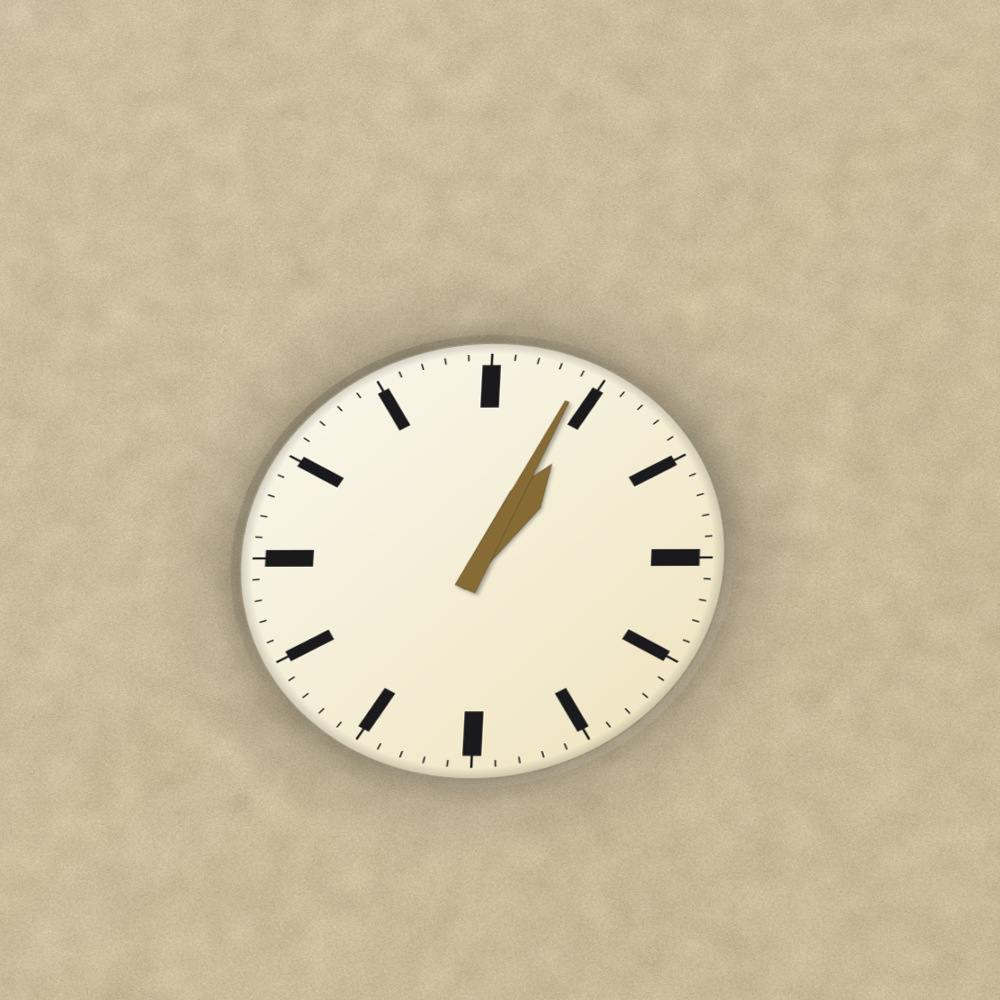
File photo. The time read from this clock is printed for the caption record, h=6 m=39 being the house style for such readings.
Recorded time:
h=1 m=4
